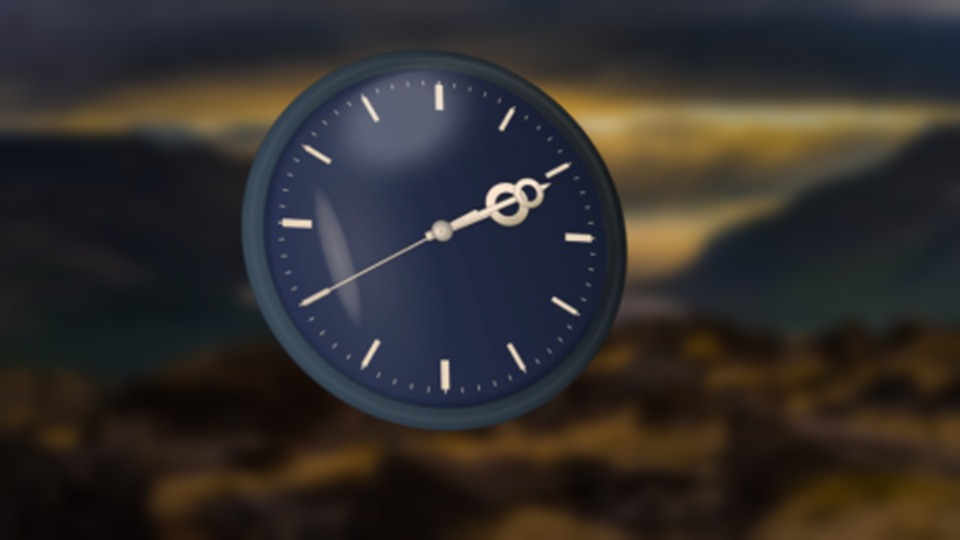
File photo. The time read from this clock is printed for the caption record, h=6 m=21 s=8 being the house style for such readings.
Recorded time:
h=2 m=10 s=40
